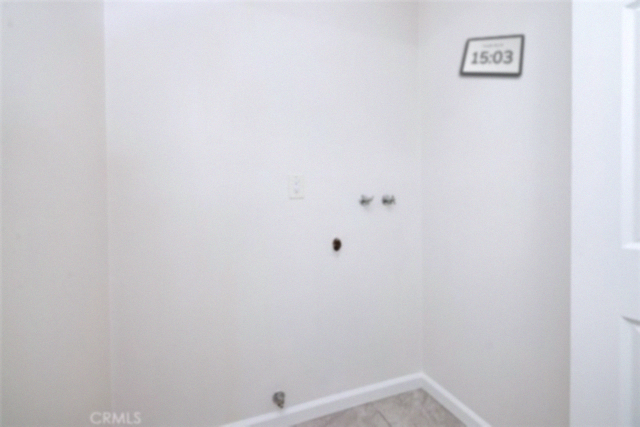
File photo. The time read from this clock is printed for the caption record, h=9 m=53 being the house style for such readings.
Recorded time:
h=15 m=3
